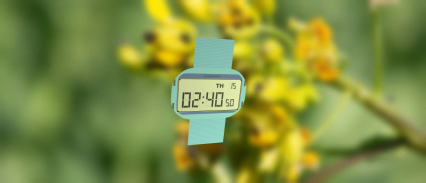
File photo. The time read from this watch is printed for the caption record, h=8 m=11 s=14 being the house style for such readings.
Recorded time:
h=2 m=40 s=50
